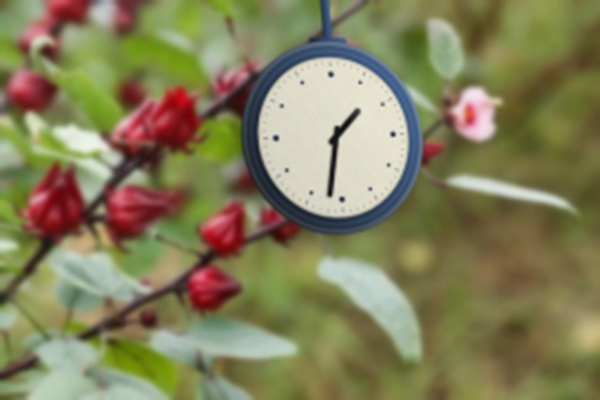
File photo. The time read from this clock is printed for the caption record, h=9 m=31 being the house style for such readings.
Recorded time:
h=1 m=32
